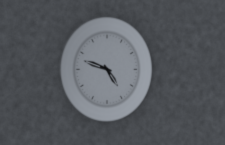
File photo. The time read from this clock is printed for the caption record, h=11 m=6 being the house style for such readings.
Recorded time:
h=4 m=48
